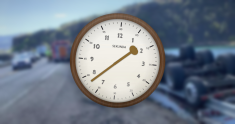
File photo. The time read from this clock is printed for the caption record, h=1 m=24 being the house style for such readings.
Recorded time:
h=1 m=38
